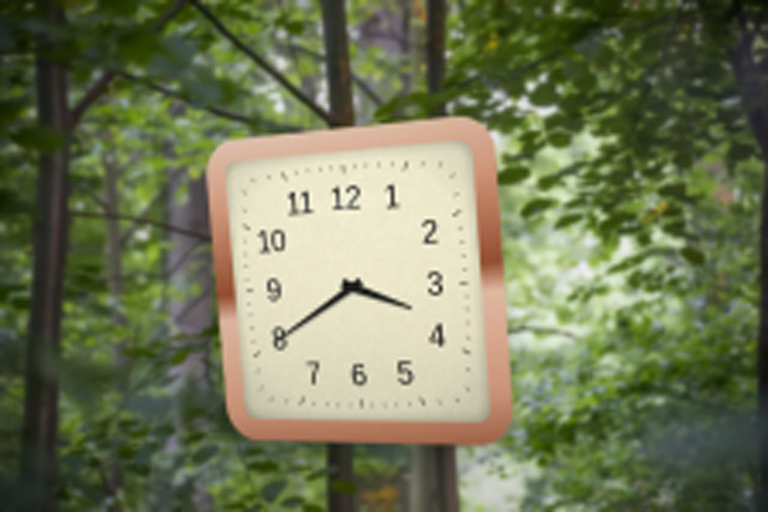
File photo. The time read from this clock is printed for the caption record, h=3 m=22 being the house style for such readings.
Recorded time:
h=3 m=40
